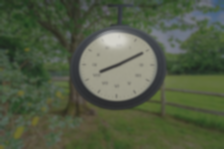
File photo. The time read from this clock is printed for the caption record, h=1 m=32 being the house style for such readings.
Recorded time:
h=8 m=10
